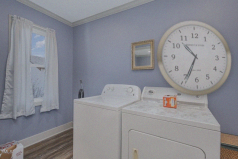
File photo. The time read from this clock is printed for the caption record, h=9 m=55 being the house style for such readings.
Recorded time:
h=10 m=34
